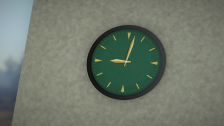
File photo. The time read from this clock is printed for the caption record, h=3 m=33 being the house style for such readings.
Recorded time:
h=9 m=2
